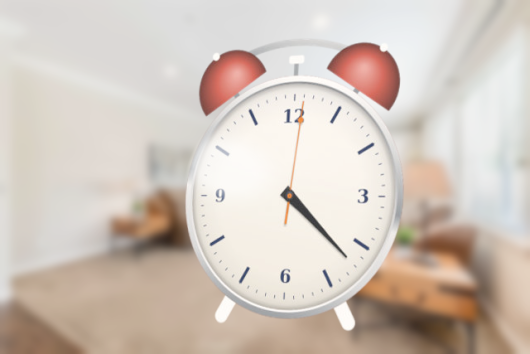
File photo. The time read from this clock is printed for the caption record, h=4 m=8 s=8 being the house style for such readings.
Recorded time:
h=4 m=22 s=1
